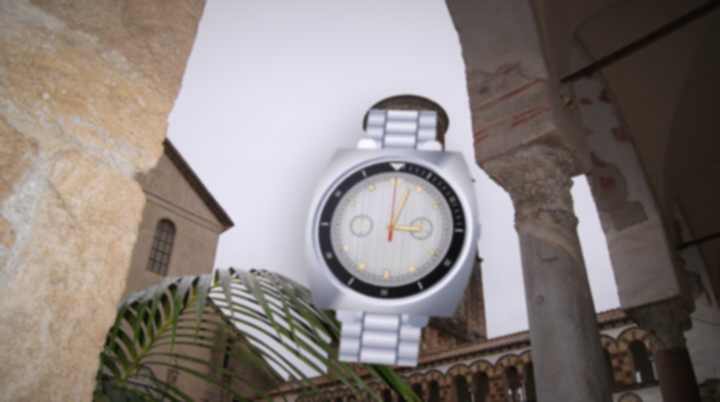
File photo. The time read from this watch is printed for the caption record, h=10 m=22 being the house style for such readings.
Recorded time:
h=3 m=3
